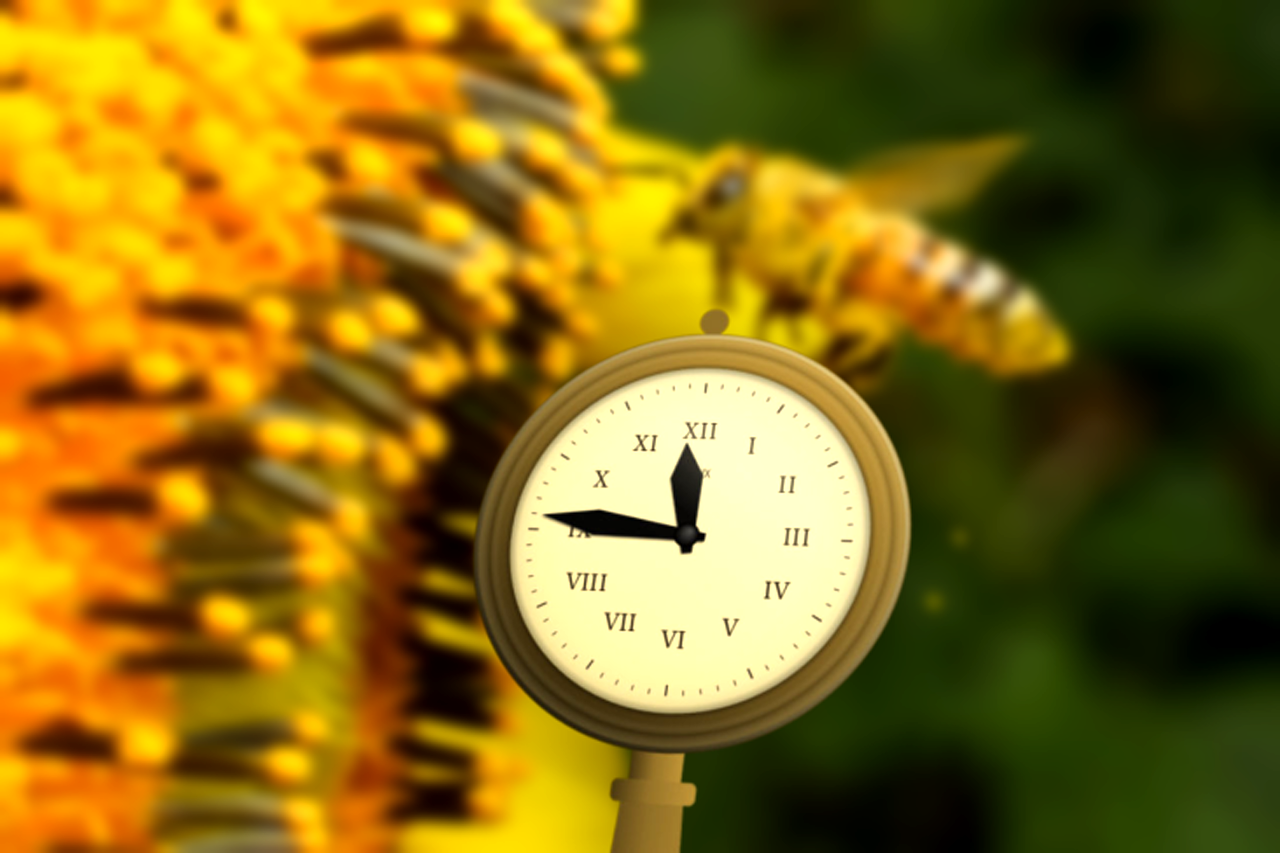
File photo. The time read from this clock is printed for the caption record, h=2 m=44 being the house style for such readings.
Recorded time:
h=11 m=46
